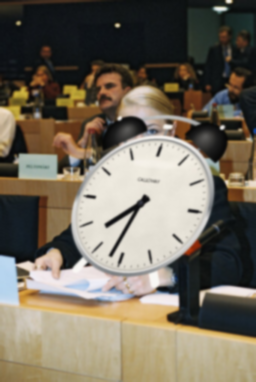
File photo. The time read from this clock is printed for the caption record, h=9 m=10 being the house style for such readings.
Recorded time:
h=7 m=32
